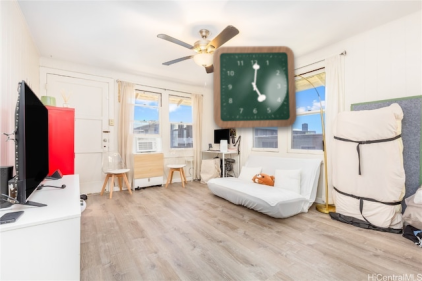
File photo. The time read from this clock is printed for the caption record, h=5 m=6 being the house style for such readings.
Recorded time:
h=5 m=1
